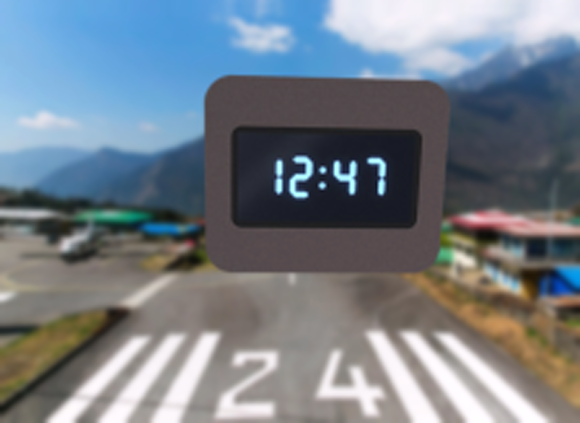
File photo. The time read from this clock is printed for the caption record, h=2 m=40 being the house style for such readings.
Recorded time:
h=12 m=47
